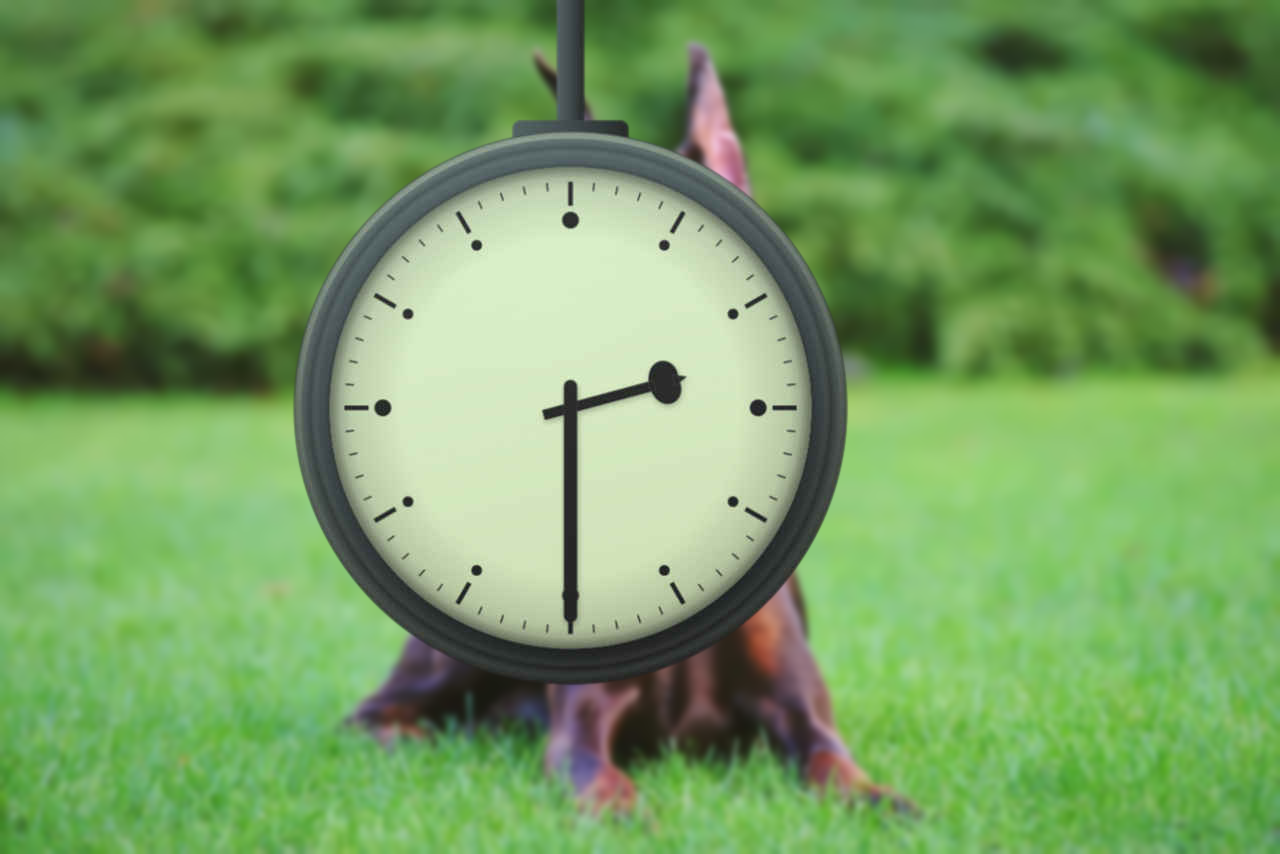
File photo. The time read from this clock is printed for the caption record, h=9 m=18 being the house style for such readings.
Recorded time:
h=2 m=30
